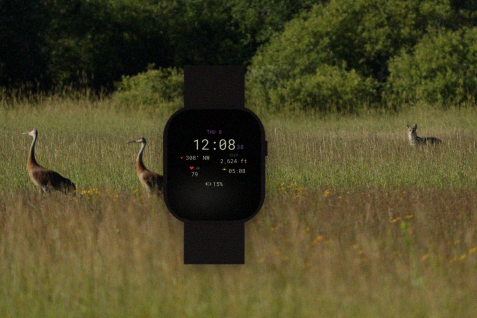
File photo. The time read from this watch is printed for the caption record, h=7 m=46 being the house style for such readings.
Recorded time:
h=12 m=8
